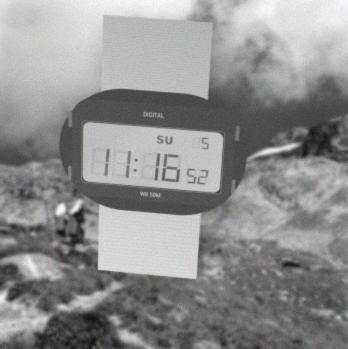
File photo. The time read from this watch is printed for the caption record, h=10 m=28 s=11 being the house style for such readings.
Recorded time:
h=11 m=16 s=52
